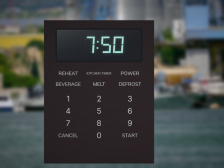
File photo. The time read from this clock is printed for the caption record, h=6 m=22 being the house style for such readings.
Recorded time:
h=7 m=50
